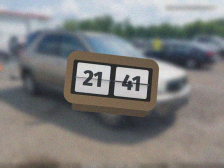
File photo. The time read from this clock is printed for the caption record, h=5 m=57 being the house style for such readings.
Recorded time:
h=21 m=41
